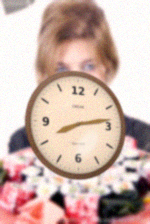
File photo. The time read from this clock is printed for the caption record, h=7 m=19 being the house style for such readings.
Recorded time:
h=8 m=13
